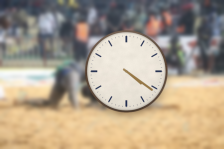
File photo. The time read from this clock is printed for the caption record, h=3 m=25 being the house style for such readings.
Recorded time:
h=4 m=21
